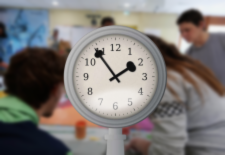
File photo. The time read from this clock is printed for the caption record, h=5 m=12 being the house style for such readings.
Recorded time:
h=1 m=54
